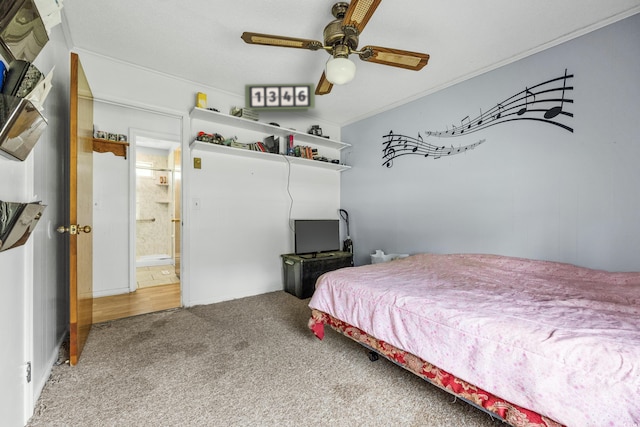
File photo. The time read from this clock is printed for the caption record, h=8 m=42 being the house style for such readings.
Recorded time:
h=13 m=46
